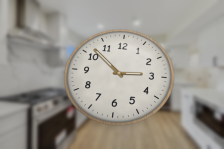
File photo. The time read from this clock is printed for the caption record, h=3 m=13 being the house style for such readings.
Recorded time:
h=2 m=52
